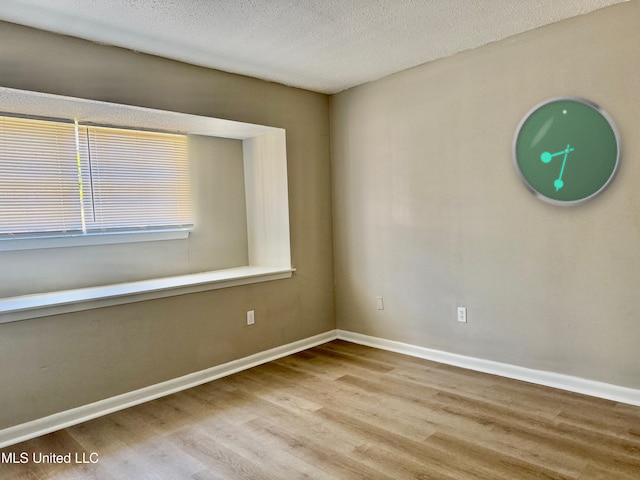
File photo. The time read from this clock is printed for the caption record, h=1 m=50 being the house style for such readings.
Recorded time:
h=8 m=33
